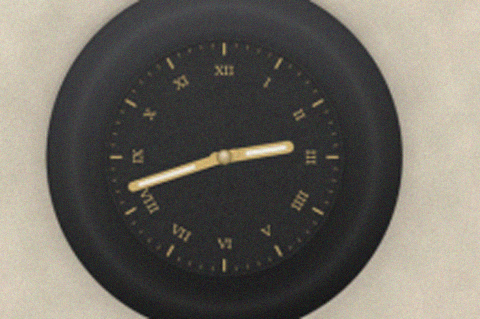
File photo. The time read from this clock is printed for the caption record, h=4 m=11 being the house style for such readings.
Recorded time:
h=2 m=42
